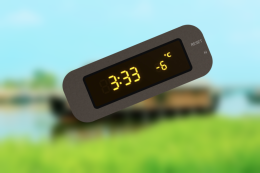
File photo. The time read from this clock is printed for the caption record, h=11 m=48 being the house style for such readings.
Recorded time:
h=3 m=33
